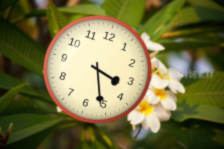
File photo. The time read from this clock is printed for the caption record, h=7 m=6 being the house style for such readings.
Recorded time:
h=3 m=26
